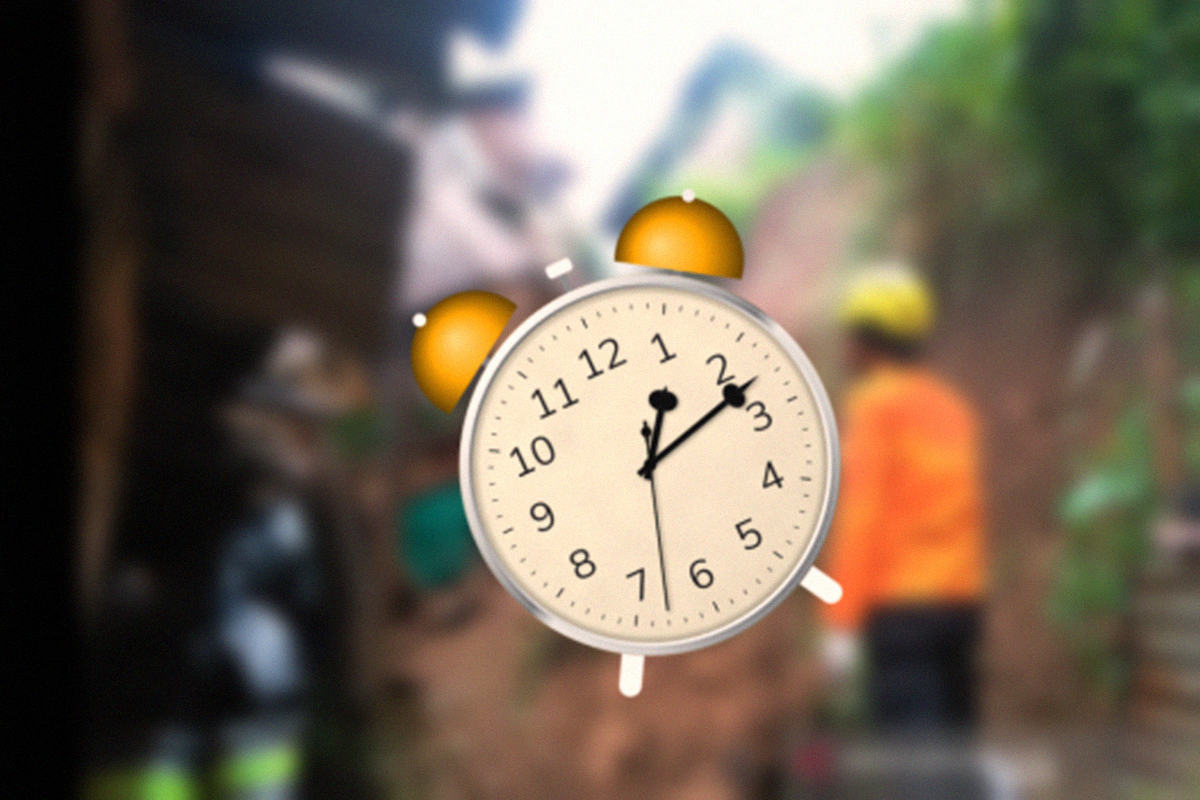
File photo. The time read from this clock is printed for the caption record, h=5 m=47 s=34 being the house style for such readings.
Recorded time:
h=1 m=12 s=33
